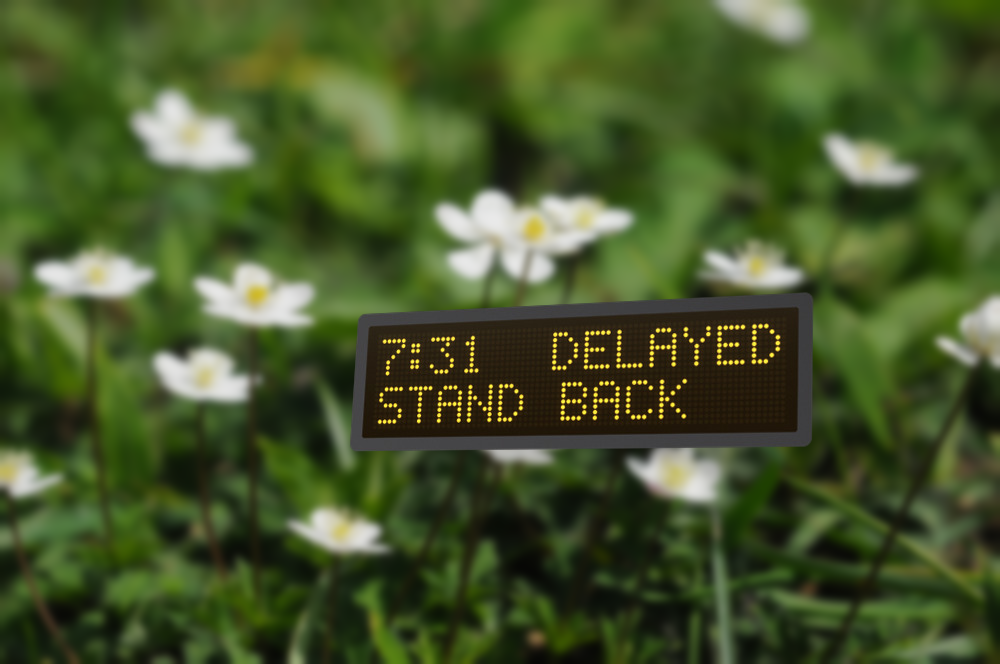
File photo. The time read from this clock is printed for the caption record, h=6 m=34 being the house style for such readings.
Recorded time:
h=7 m=31
